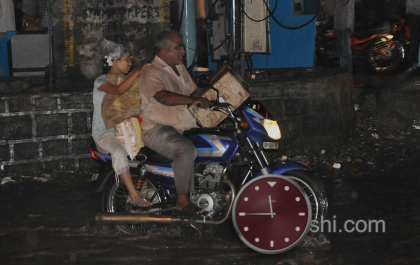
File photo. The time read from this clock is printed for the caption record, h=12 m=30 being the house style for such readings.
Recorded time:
h=11 m=45
